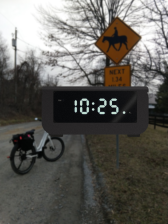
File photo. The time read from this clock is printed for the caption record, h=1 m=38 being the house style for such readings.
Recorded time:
h=10 m=25
